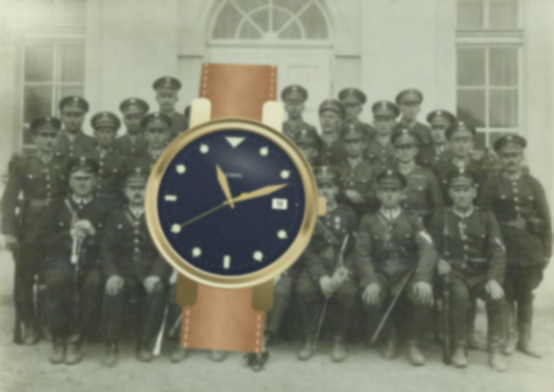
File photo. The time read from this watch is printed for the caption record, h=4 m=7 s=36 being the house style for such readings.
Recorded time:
h=11 m=11 s=40
